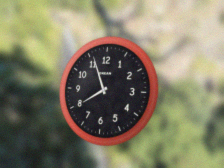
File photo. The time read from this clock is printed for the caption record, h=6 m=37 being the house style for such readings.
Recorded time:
h=7 m=56
